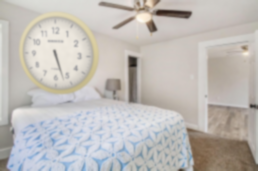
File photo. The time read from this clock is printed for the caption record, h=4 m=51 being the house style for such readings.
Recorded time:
h=5 m=27
